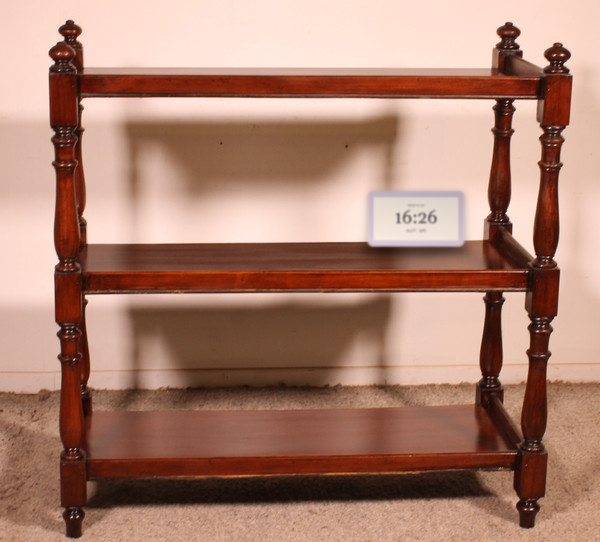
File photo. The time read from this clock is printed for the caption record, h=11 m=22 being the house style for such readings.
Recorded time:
h=16 m=26
